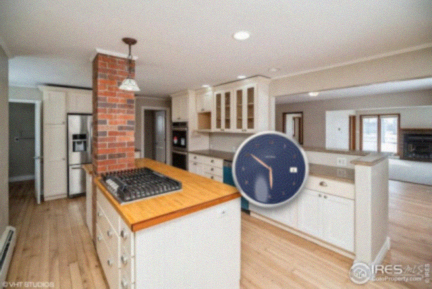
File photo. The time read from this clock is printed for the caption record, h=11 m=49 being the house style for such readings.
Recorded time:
h=5 m=51
